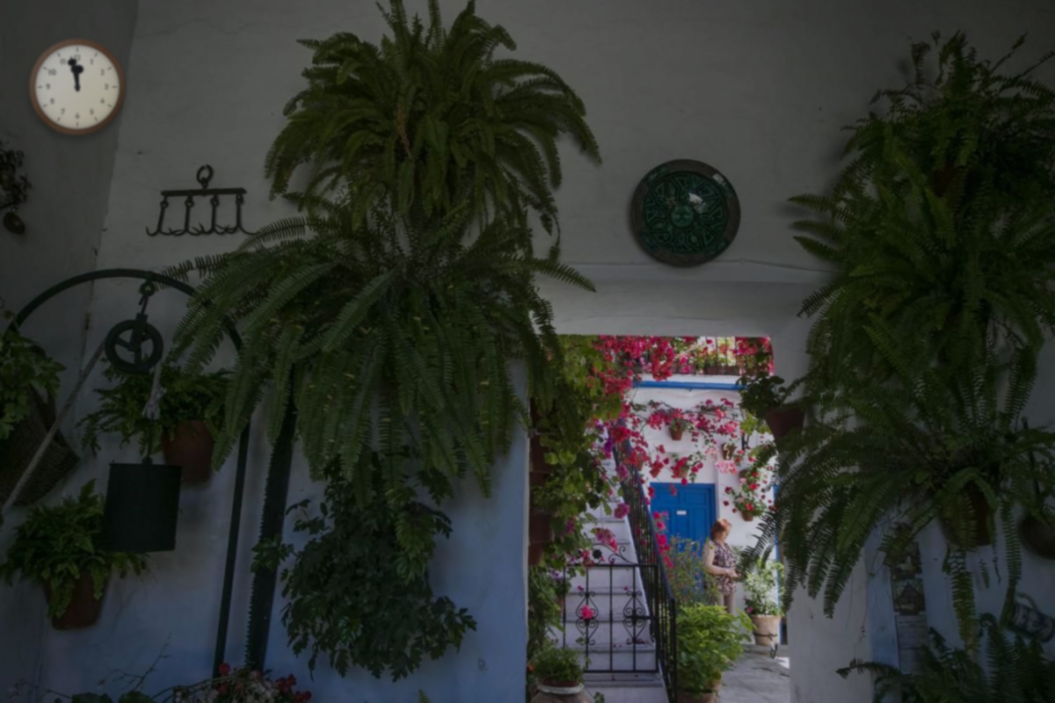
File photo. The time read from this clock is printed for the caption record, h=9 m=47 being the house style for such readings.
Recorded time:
h=11 m=58
